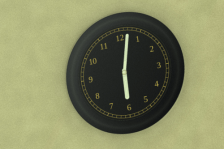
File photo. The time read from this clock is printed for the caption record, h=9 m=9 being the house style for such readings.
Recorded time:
h=6 m=2
